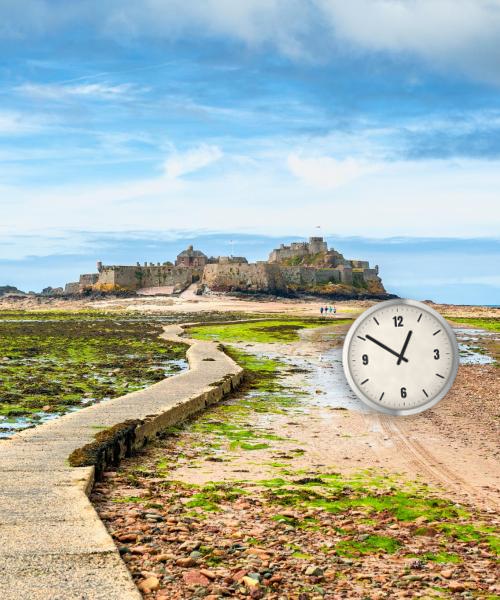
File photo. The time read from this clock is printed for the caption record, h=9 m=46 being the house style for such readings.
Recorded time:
h=12 m=51
